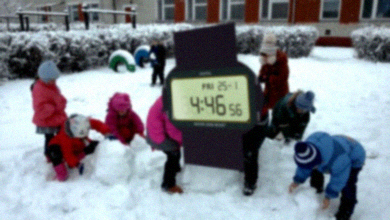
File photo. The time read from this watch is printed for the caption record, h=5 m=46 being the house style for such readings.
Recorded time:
h=4 m=46
